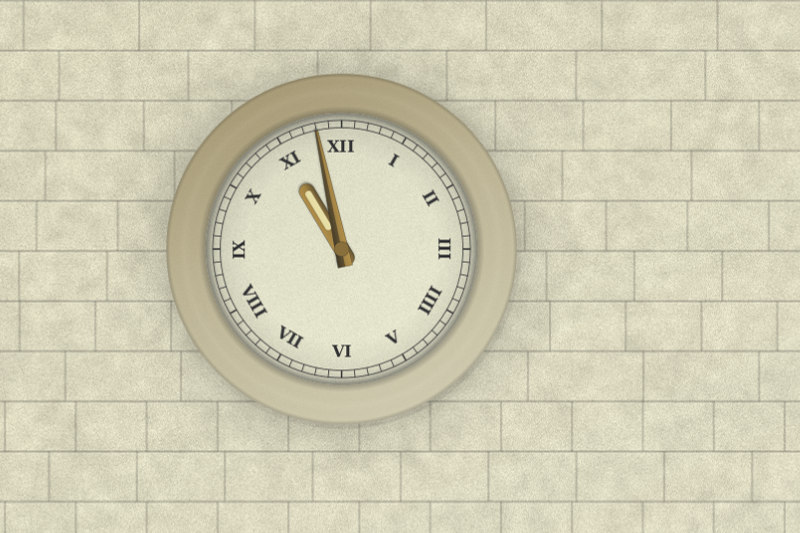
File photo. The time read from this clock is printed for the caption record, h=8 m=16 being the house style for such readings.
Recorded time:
h=10 m=58
